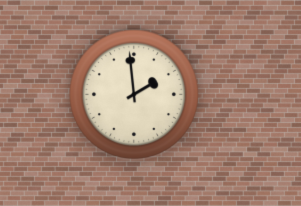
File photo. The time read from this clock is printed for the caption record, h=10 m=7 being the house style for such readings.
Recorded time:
h=1 m=59
